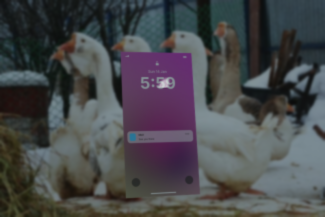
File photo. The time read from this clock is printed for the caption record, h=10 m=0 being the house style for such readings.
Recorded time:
h=5 m=59
